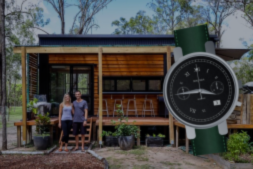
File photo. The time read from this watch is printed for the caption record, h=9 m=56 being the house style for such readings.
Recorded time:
h=3 m=45
